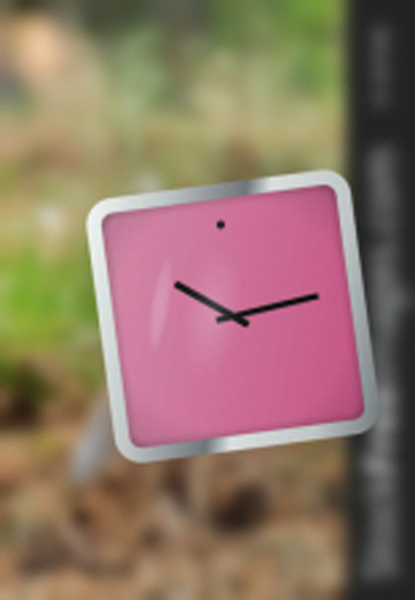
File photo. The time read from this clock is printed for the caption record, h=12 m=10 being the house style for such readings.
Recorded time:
h=10 m=14
